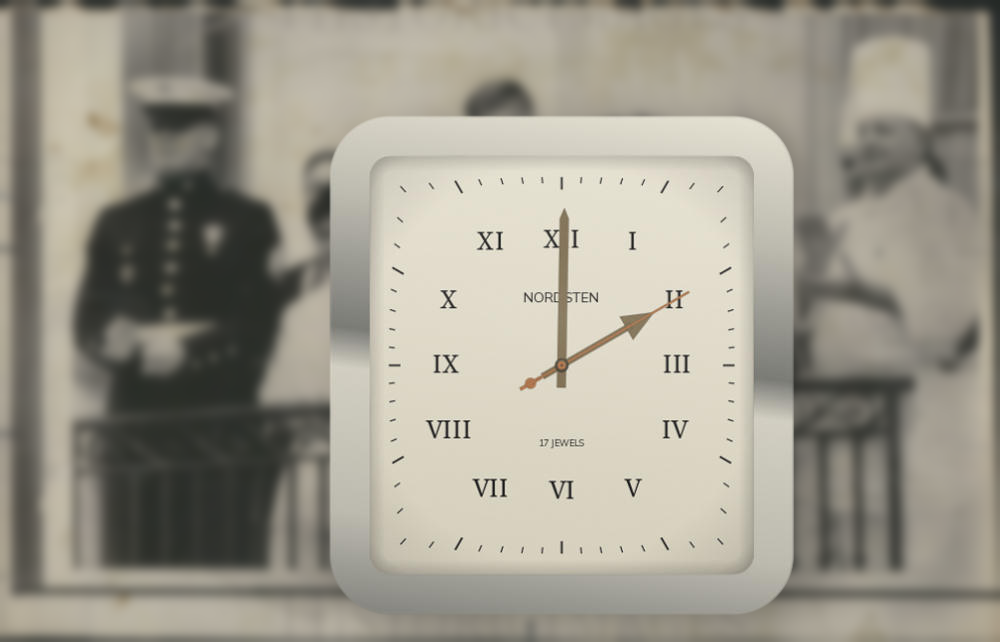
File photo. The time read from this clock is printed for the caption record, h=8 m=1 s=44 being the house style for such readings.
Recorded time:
h=2 m=0 s=10
